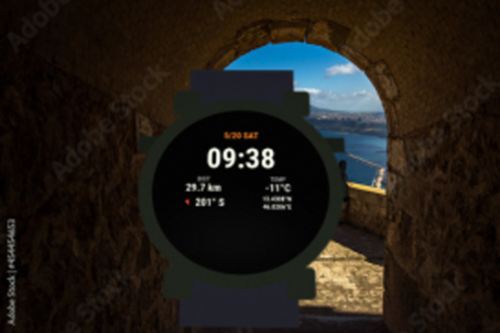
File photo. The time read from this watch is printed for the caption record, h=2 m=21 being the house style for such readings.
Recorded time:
h=9 m=38
